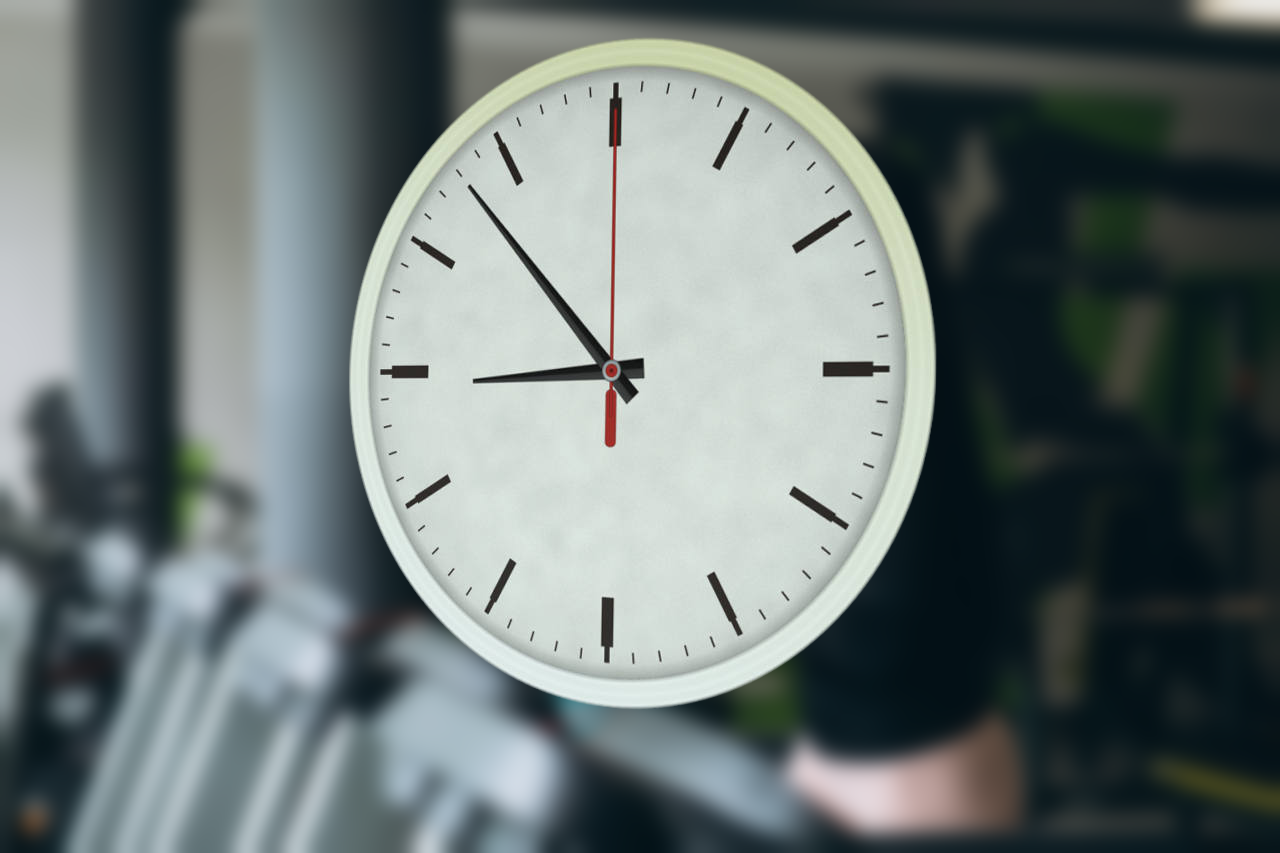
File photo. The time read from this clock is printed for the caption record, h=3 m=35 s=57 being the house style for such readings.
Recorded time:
h=8 m=53 s=0
